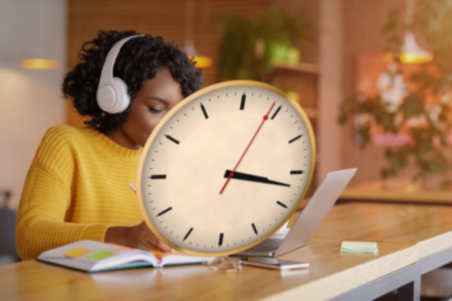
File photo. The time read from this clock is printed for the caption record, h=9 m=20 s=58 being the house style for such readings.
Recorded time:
h=3 m=17 s=4
